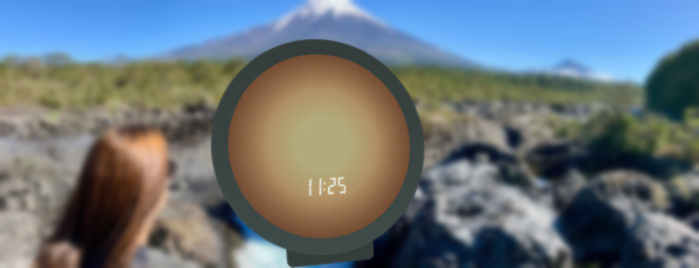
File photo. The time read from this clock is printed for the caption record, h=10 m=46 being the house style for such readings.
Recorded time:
h=11 m=25
